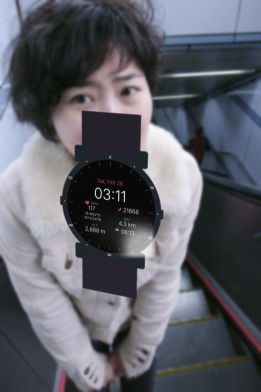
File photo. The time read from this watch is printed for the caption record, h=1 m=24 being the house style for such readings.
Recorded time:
h=3 m=11
